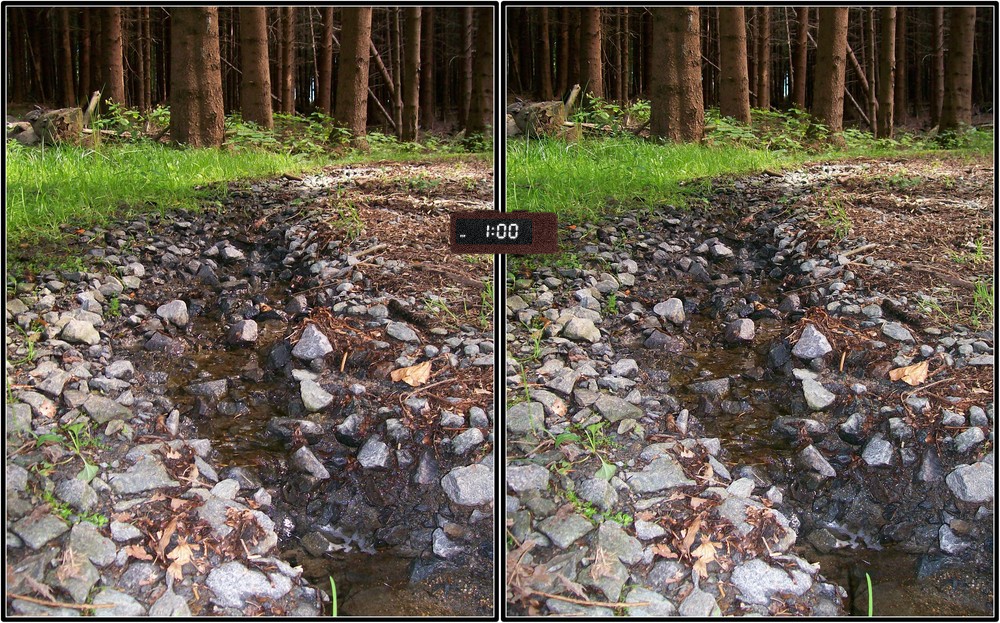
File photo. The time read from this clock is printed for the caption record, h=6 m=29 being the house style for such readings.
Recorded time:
h=1 m=0
